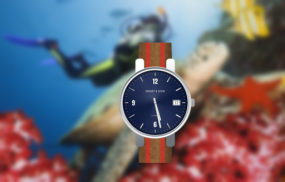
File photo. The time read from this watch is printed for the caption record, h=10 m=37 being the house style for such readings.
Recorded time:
h=5 m=28
